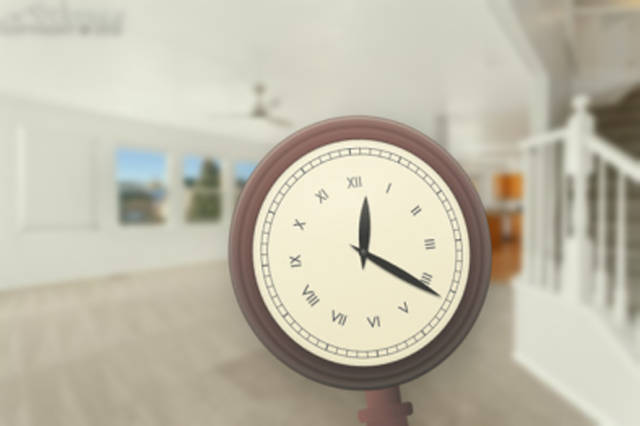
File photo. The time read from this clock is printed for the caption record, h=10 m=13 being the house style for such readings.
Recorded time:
h=12 m=21
